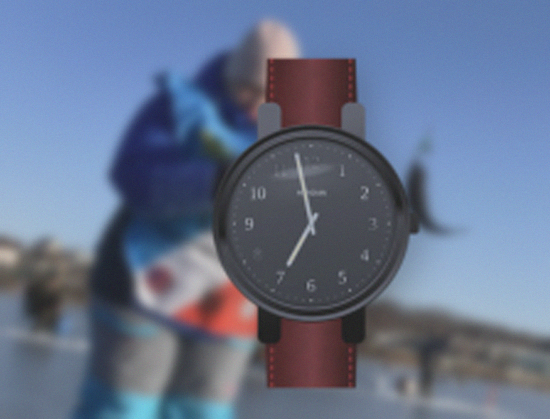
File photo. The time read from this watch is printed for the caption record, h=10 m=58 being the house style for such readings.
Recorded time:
h=6 m=58
